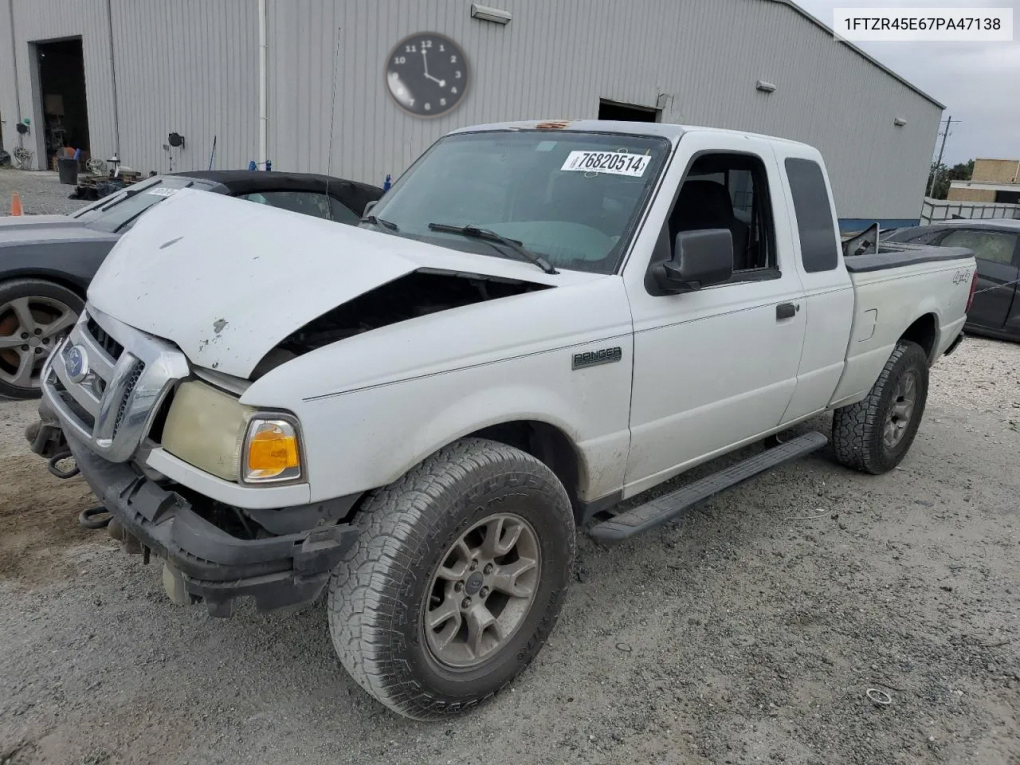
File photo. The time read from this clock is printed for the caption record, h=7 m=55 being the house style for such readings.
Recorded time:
h=3 m=59
